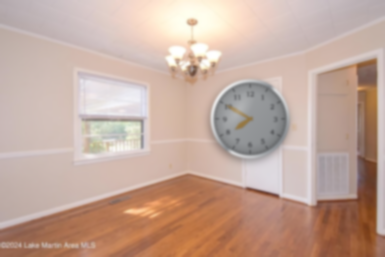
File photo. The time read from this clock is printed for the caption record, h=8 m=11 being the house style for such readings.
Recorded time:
h=7 m=50
